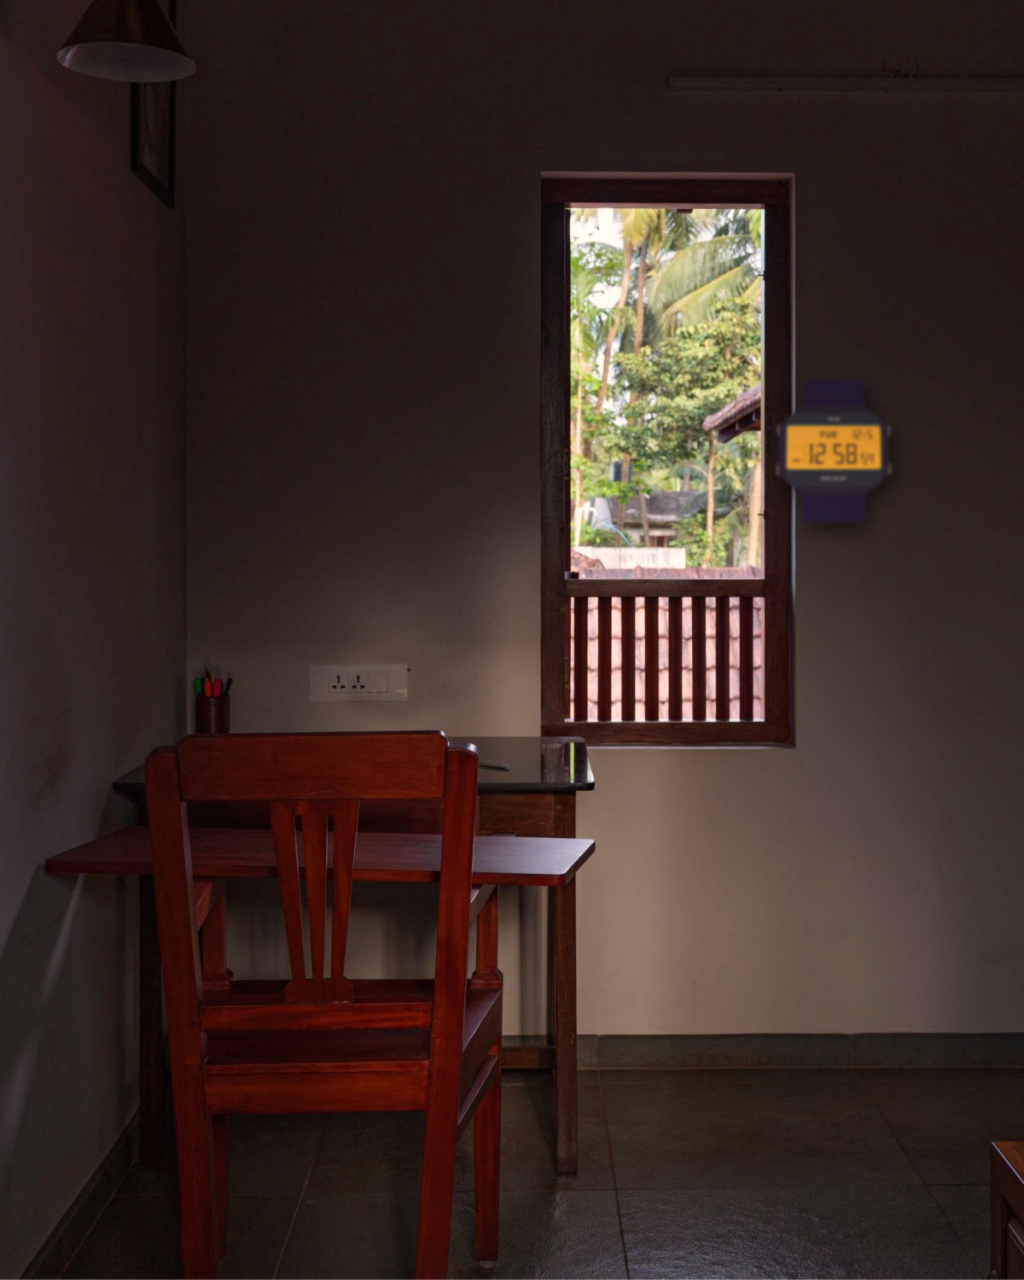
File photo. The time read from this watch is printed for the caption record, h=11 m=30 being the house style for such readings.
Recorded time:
h=12 m=58
